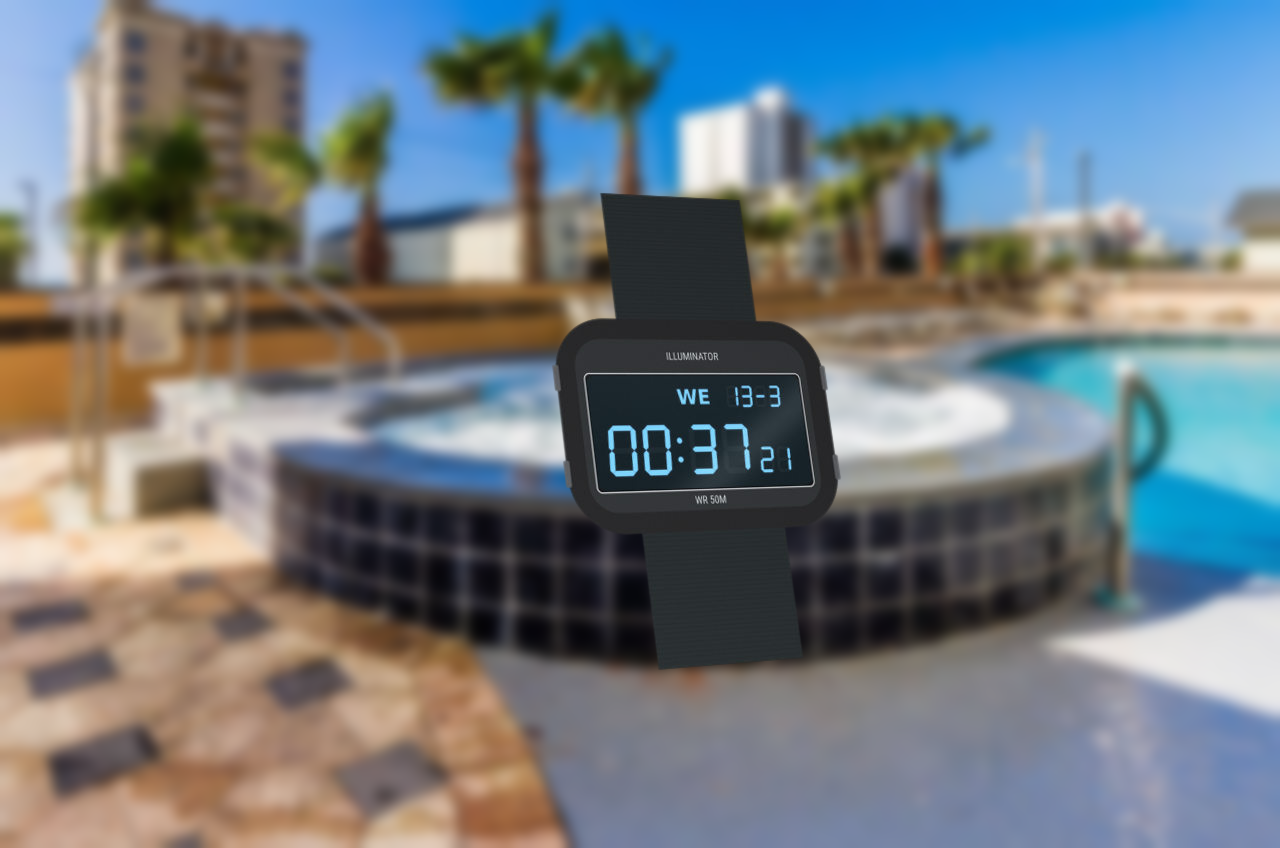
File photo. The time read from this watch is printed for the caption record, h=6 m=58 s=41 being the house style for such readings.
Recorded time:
h=0 m=37 s=21
